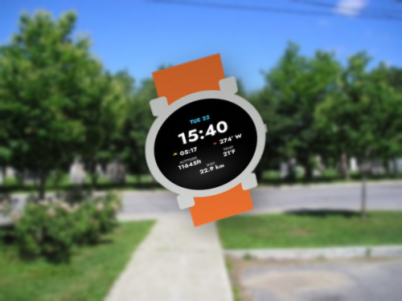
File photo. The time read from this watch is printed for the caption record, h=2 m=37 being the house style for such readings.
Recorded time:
h=15 m=40
